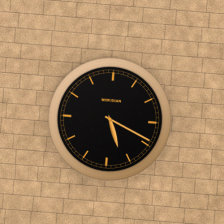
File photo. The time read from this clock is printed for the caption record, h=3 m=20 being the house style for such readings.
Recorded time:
h=5 m=19
